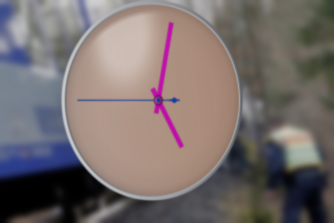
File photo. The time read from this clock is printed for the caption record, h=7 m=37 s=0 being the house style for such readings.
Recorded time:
h=5 m=1 s=45
